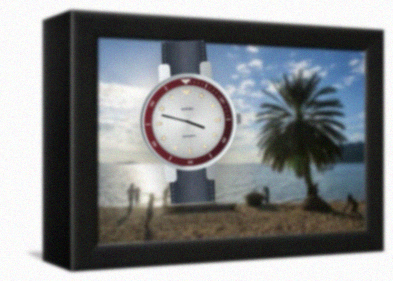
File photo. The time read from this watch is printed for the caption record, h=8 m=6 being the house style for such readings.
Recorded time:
h=3 m=48
